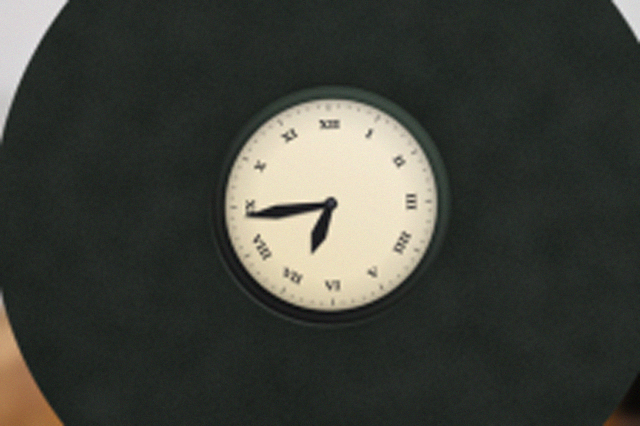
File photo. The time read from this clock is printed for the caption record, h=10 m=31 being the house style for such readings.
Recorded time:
h=6 m=44
